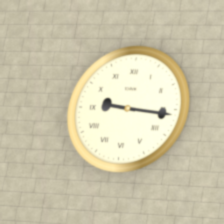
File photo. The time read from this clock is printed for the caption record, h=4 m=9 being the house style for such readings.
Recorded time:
h=9 m=16
